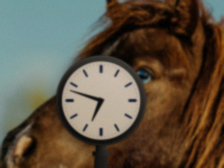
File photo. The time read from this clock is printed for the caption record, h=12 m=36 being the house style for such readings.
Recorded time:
h=6 m=48
